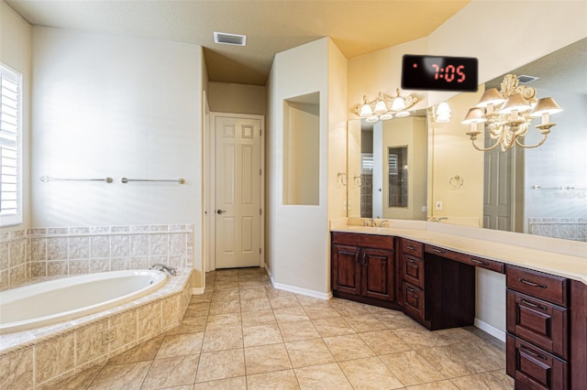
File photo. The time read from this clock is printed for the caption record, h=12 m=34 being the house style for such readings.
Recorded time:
h=7 m=5
